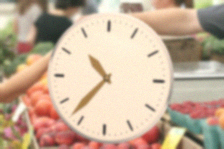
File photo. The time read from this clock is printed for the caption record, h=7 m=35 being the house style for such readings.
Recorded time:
h=10 m=37
